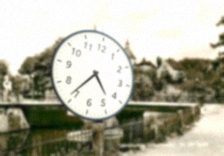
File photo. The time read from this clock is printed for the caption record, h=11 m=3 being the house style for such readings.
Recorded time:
h=4 m=36
